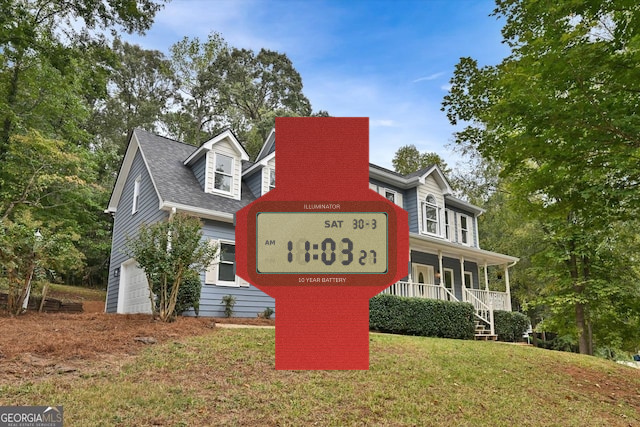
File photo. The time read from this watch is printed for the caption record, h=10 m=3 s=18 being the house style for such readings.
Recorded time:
h=11 m=3 s=27
